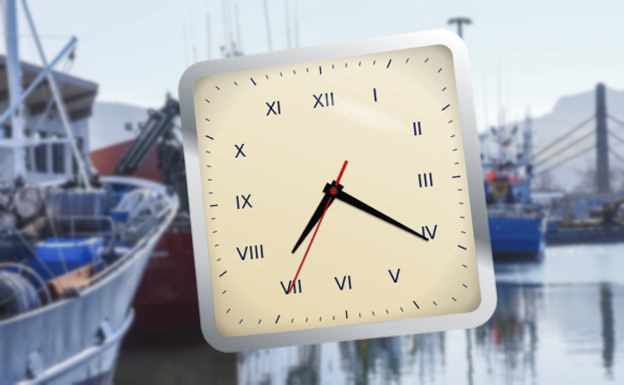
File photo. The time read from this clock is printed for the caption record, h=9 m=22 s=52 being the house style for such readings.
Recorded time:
h=7 m=20 s=35
